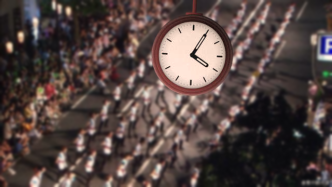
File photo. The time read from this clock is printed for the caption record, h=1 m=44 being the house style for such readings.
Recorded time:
h=4 m=5
